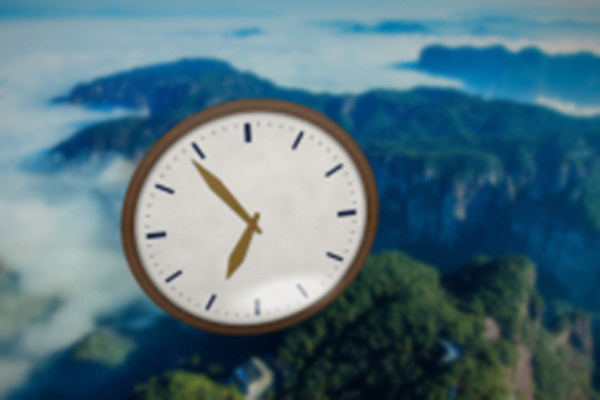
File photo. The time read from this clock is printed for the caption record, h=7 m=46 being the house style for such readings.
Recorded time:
h=6 m=54
